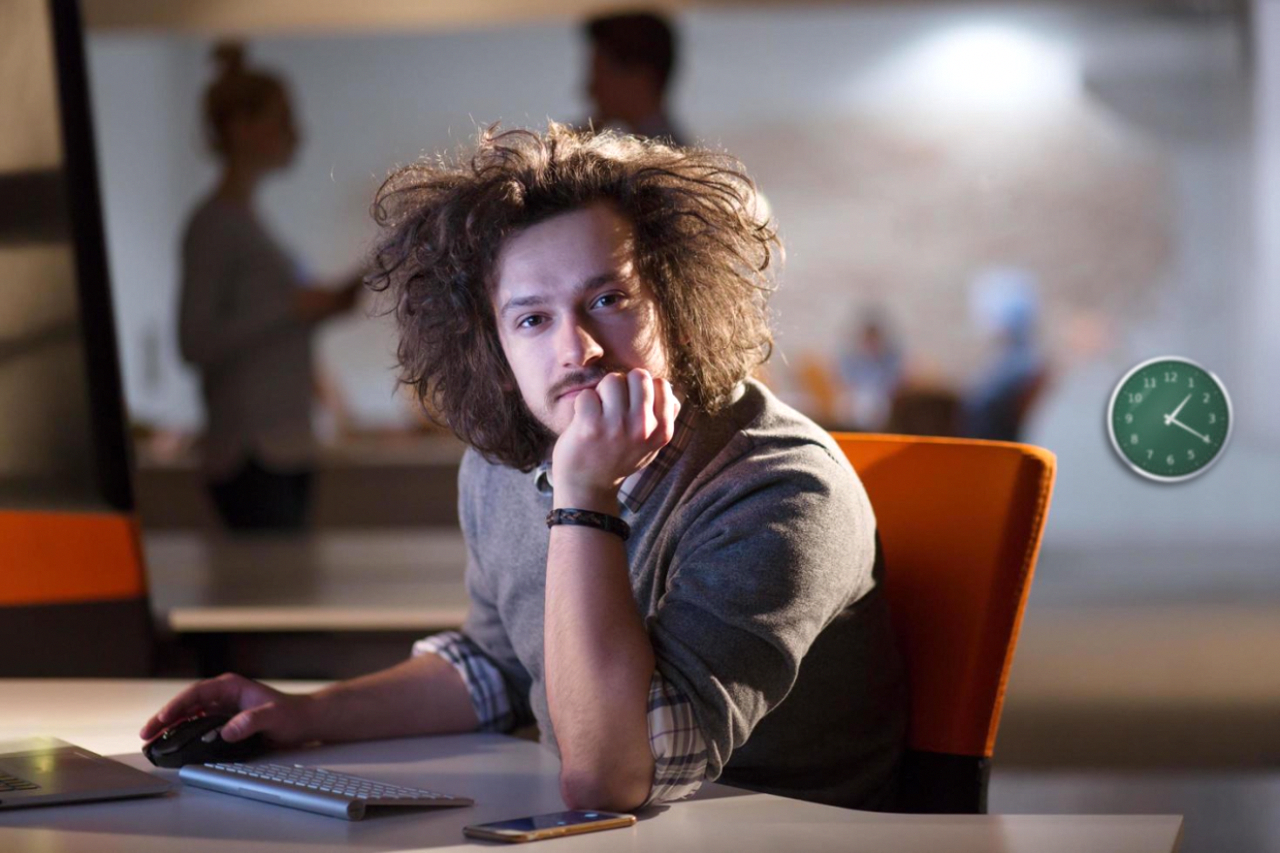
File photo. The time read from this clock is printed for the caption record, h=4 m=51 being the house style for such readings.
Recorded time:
h=1 m=20
